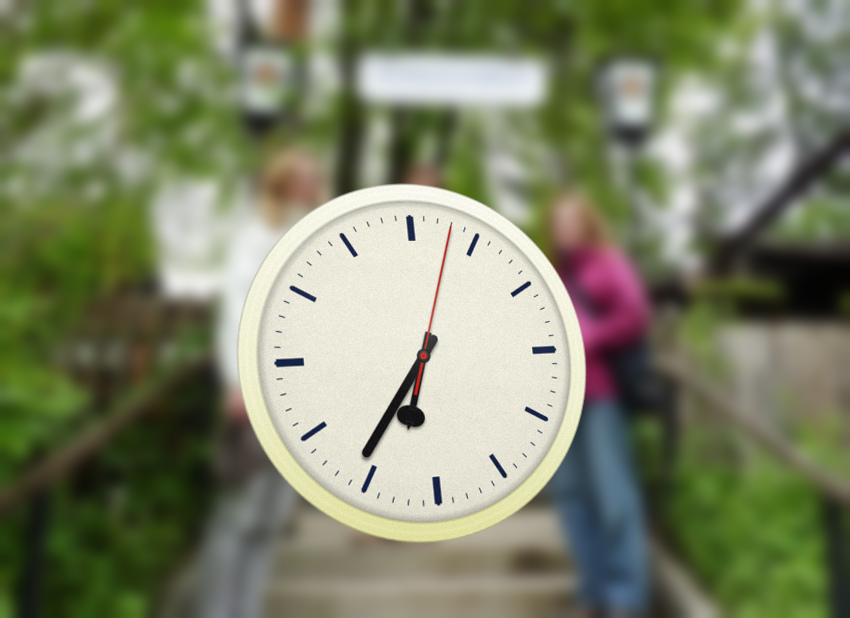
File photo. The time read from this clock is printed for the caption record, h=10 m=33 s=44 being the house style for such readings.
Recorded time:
h=6 m=36 s=3
